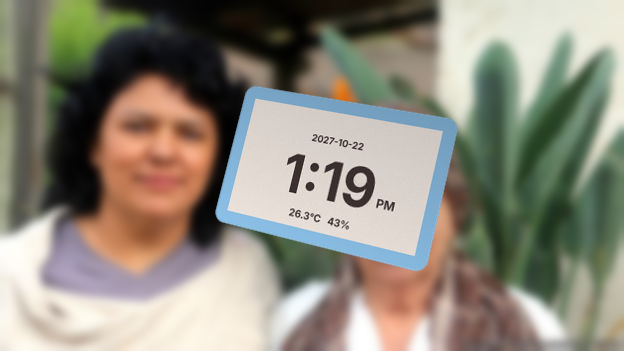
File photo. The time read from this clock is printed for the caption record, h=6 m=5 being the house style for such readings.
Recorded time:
h=1 m=19
